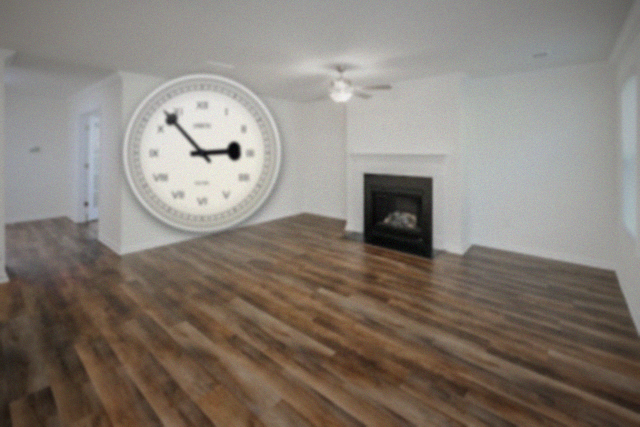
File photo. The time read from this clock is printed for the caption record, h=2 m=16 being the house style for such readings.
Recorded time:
h=2 m=53
